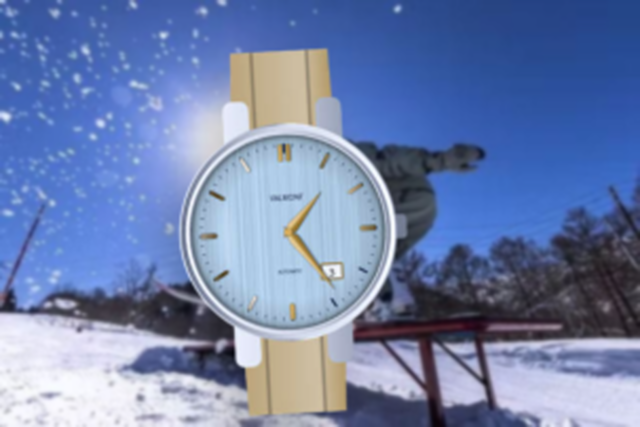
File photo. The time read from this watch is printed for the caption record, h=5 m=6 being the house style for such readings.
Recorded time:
h=1 m=24
